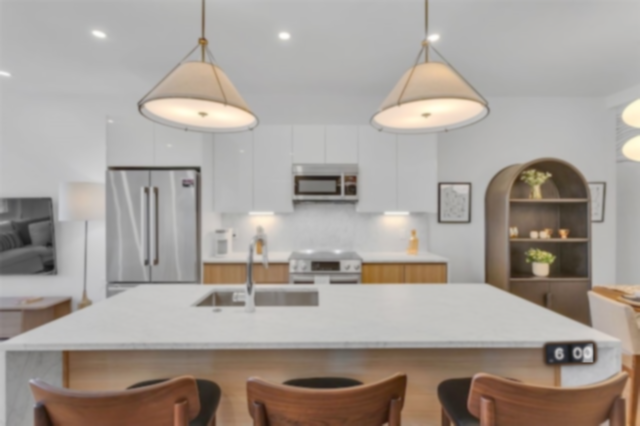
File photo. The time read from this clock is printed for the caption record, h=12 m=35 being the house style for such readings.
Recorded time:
h=6 m=0
